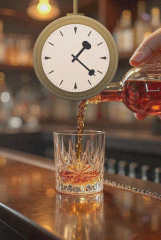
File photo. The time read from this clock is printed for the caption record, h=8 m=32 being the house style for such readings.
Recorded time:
h=1 m=22
